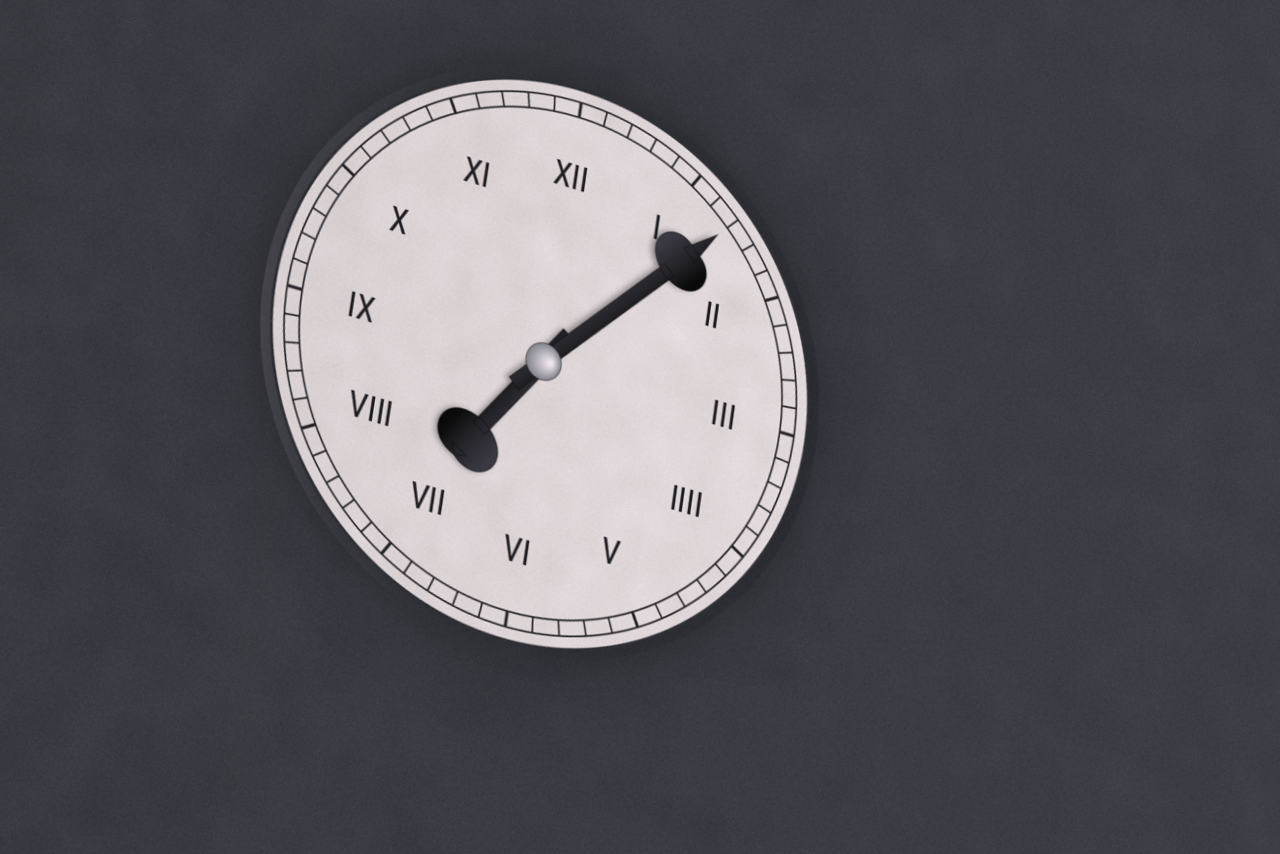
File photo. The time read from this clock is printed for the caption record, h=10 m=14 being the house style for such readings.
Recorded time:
h=7 m=7
